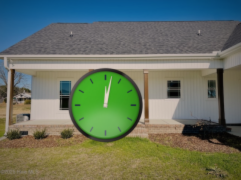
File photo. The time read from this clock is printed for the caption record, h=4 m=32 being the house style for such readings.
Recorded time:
h=12 m=2
